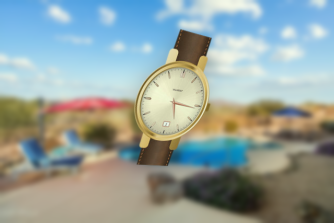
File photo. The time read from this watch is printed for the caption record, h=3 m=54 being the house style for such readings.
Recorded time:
h=5 m=16
